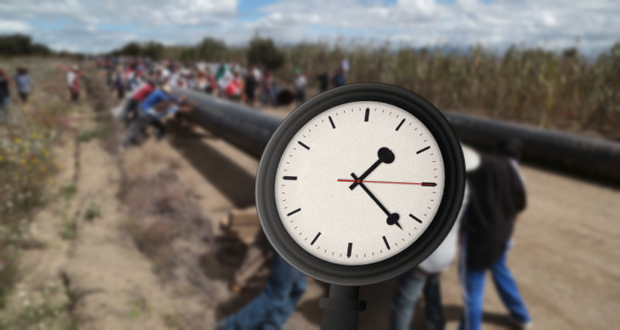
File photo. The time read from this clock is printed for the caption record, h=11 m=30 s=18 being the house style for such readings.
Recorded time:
h=1 m=22 s=15
